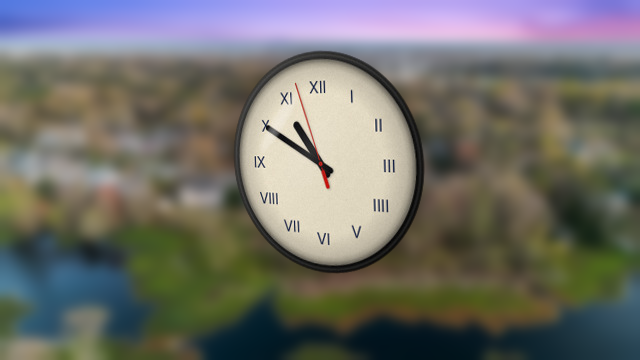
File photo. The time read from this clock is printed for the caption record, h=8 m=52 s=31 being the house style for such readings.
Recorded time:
h=10 m=49 s=57
